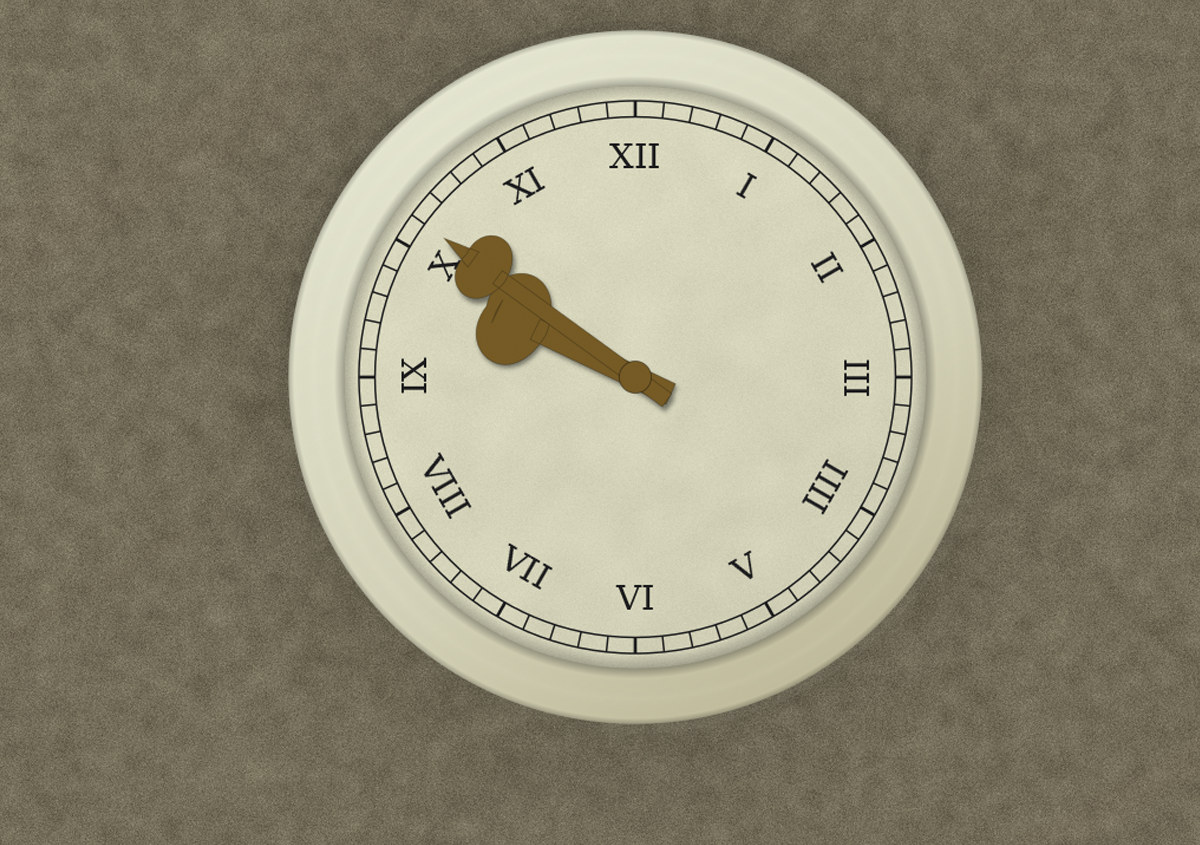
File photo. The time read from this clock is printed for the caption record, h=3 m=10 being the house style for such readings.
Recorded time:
h=9 m=51
